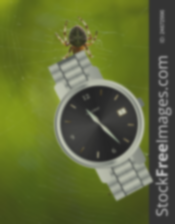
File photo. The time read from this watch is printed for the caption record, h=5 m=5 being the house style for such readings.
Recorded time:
h=11 m=27
